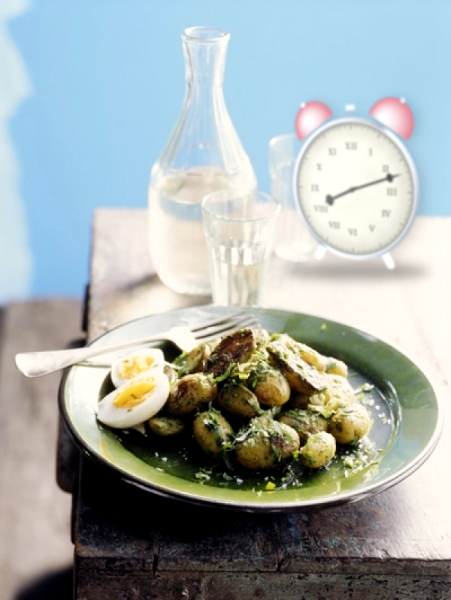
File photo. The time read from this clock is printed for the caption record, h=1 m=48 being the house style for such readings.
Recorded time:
h=8 m=12
